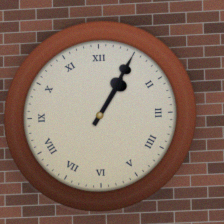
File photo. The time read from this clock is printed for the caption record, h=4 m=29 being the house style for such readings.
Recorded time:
h=1 m=5
